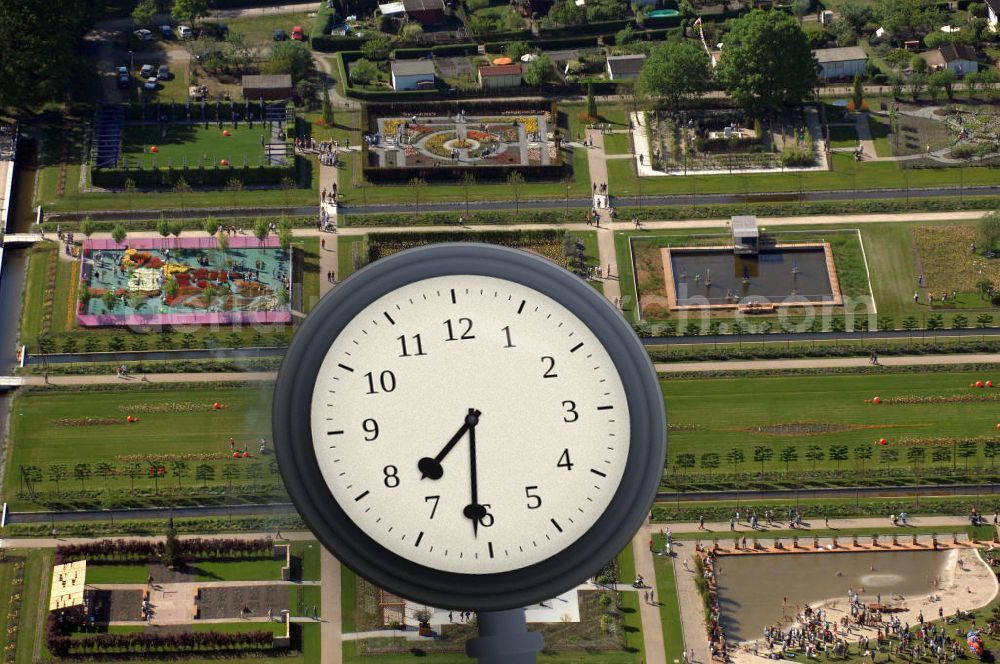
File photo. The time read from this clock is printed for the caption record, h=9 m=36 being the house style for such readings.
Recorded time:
h=7 m=31
